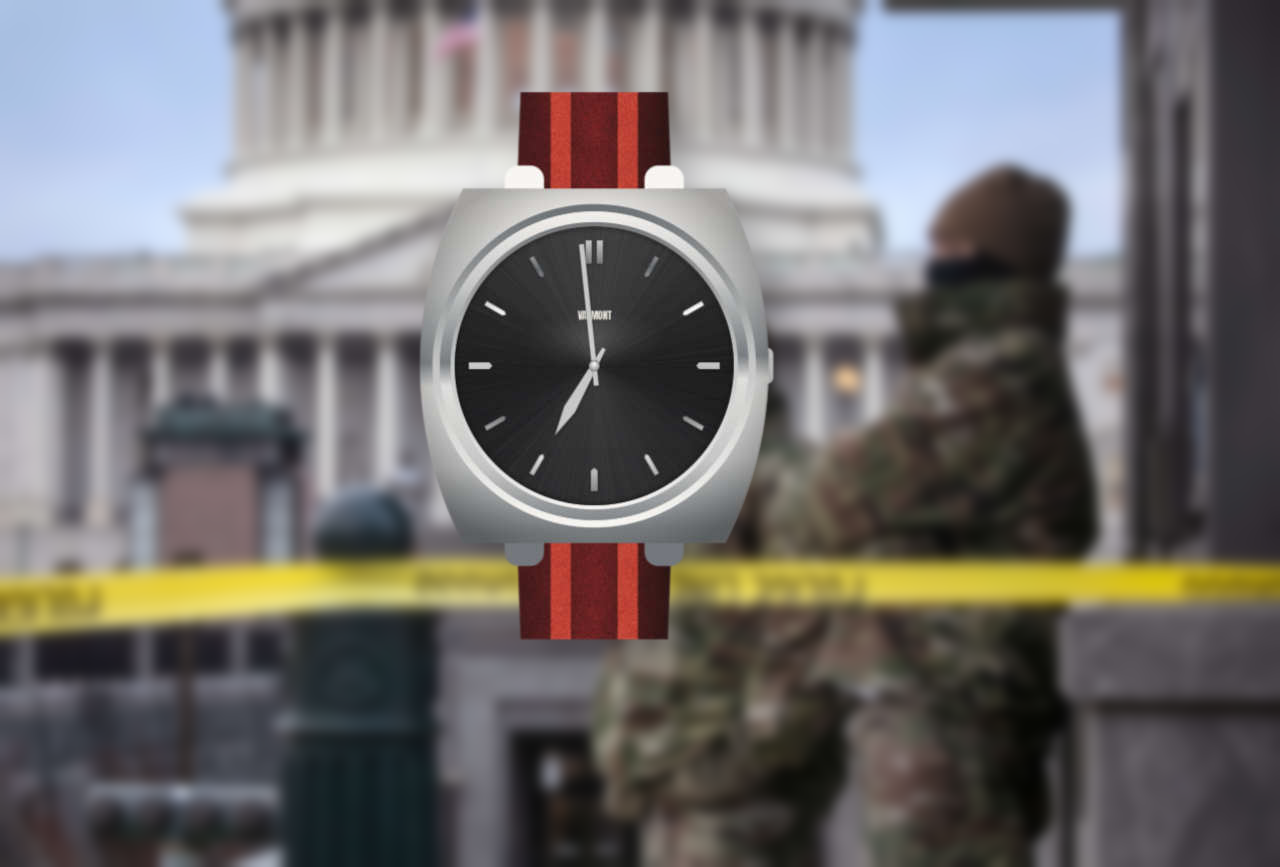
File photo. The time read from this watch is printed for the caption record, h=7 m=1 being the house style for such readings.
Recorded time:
h=6 m=59
